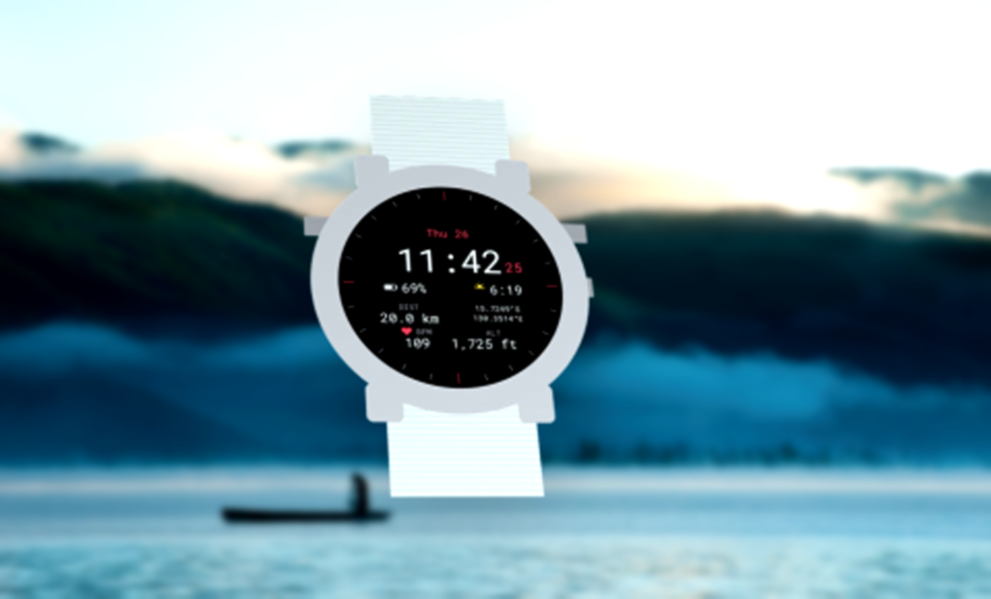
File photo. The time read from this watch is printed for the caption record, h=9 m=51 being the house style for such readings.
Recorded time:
h=11 m=42
